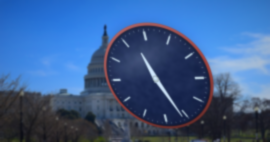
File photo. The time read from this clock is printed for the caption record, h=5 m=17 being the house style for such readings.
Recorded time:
h=11 m=26
